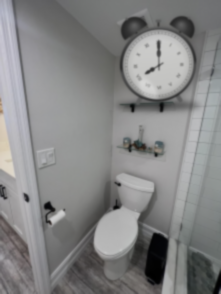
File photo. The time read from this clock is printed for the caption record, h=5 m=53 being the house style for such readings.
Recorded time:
h=8 m=0
